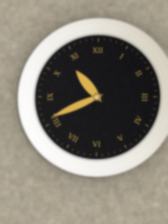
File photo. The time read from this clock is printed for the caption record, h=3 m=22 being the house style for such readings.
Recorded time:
h=10 m=41
